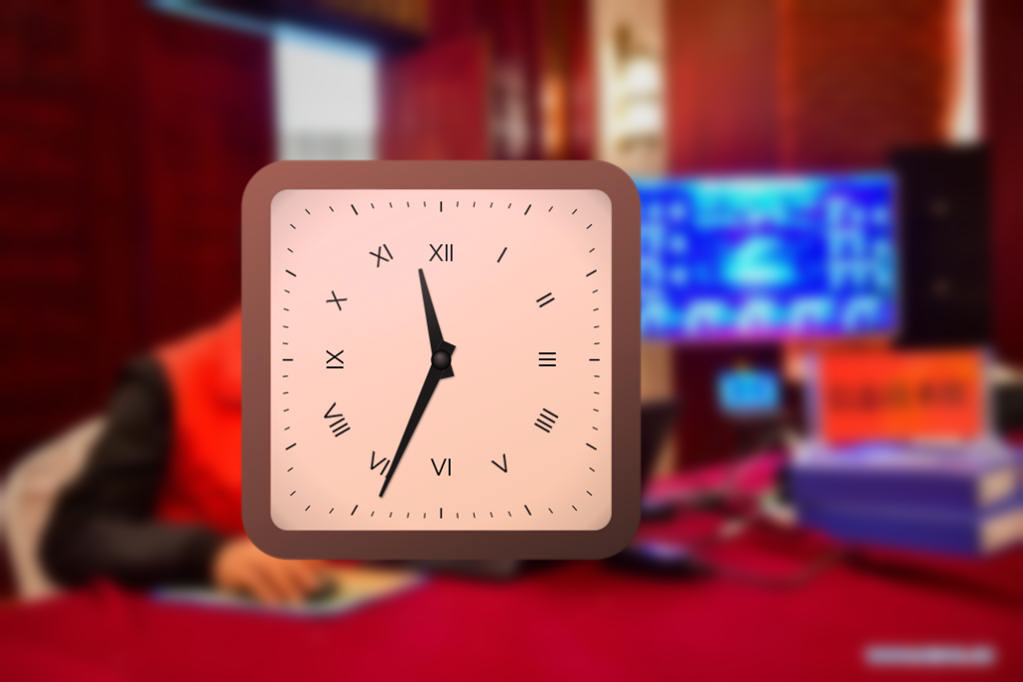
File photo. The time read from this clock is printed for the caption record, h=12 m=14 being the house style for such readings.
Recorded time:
h=11 m=34
